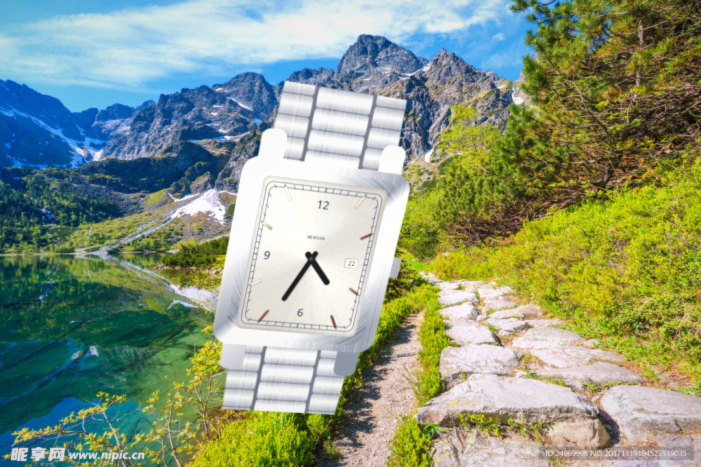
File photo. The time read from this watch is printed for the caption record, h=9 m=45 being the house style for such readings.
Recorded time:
h=4 m=34
